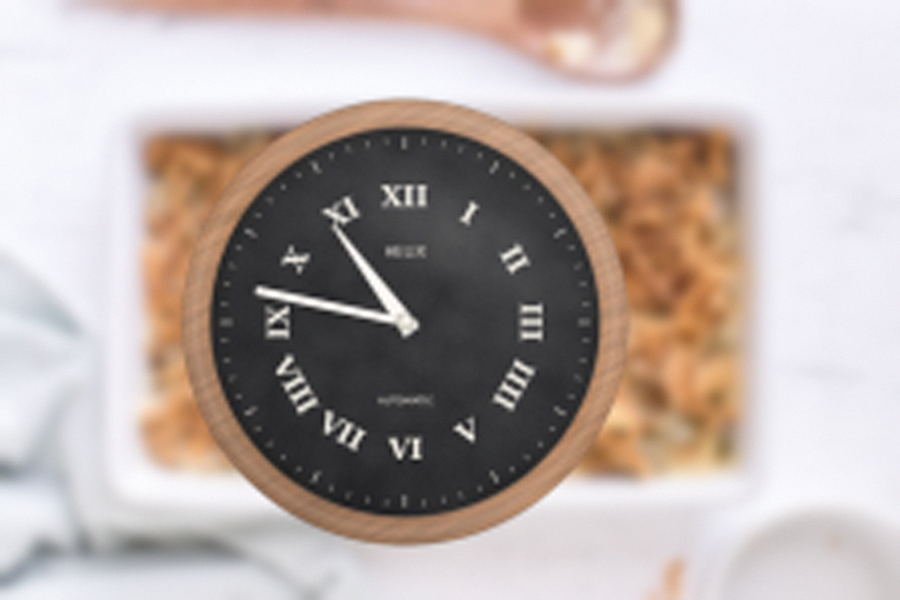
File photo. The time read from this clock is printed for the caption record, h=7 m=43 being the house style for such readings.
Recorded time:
h=10 m=47
